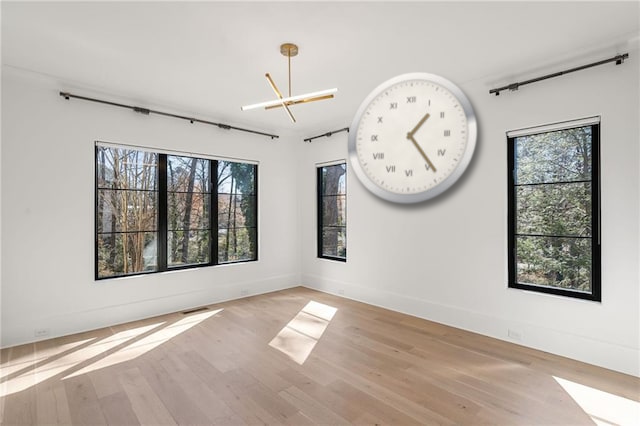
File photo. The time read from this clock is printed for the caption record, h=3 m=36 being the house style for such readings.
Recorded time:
h=1 m=24
